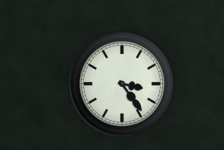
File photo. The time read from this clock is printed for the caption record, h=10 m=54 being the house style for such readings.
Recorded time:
h=3 m=24
